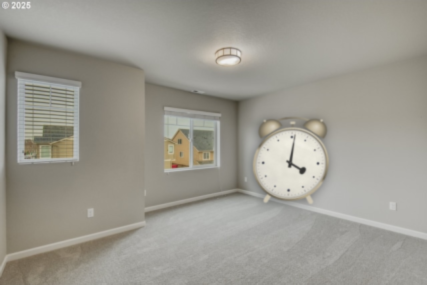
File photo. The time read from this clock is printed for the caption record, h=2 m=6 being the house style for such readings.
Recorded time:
h=4 m=1
